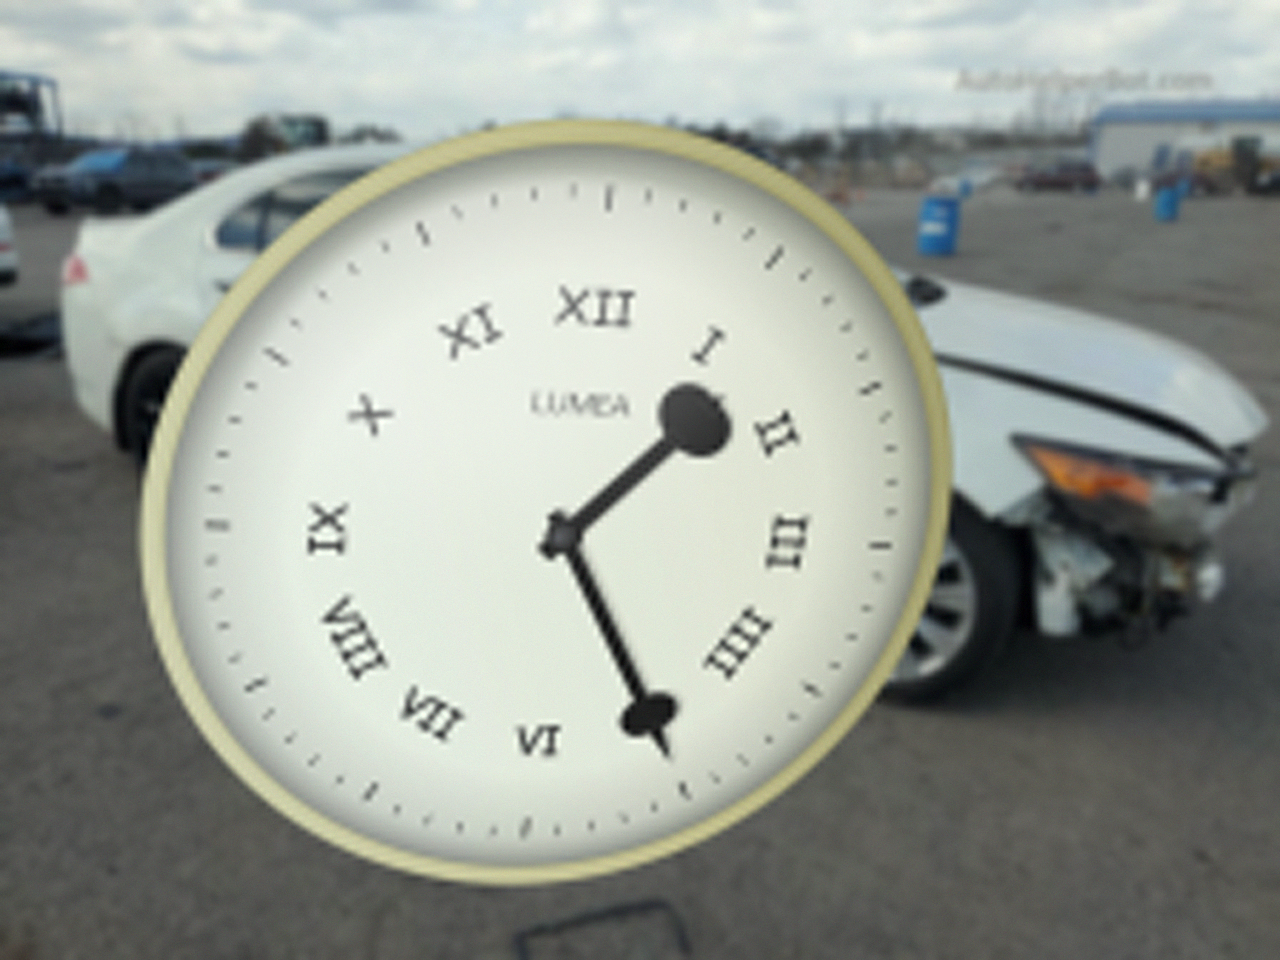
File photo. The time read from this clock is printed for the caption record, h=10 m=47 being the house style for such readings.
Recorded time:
h=1 m=25
